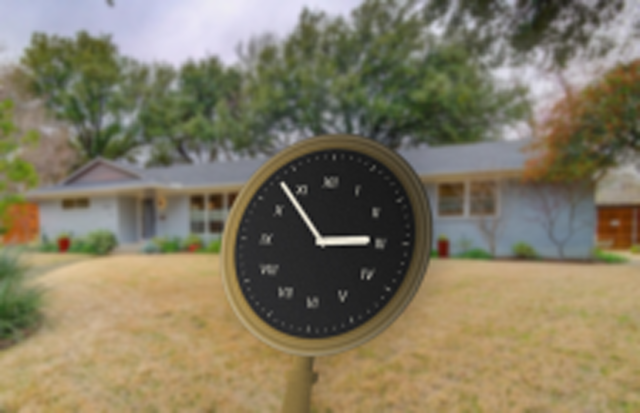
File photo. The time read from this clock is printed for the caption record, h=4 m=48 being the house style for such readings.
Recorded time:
h=2 m=53
